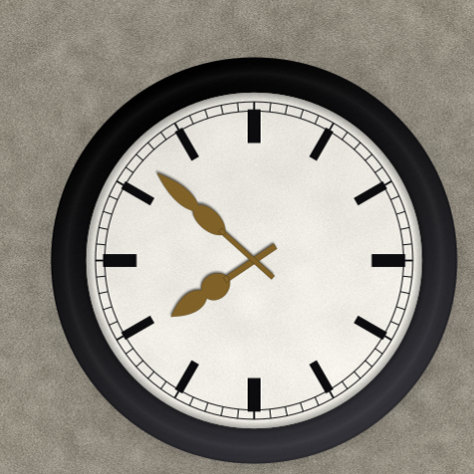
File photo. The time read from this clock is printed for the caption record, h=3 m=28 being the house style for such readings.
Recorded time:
h=7 m=52
